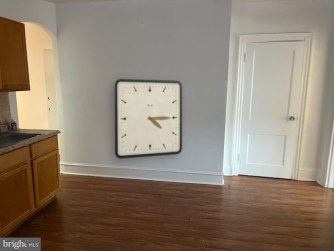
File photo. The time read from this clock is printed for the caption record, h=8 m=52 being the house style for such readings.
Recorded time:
h=4 m=15
